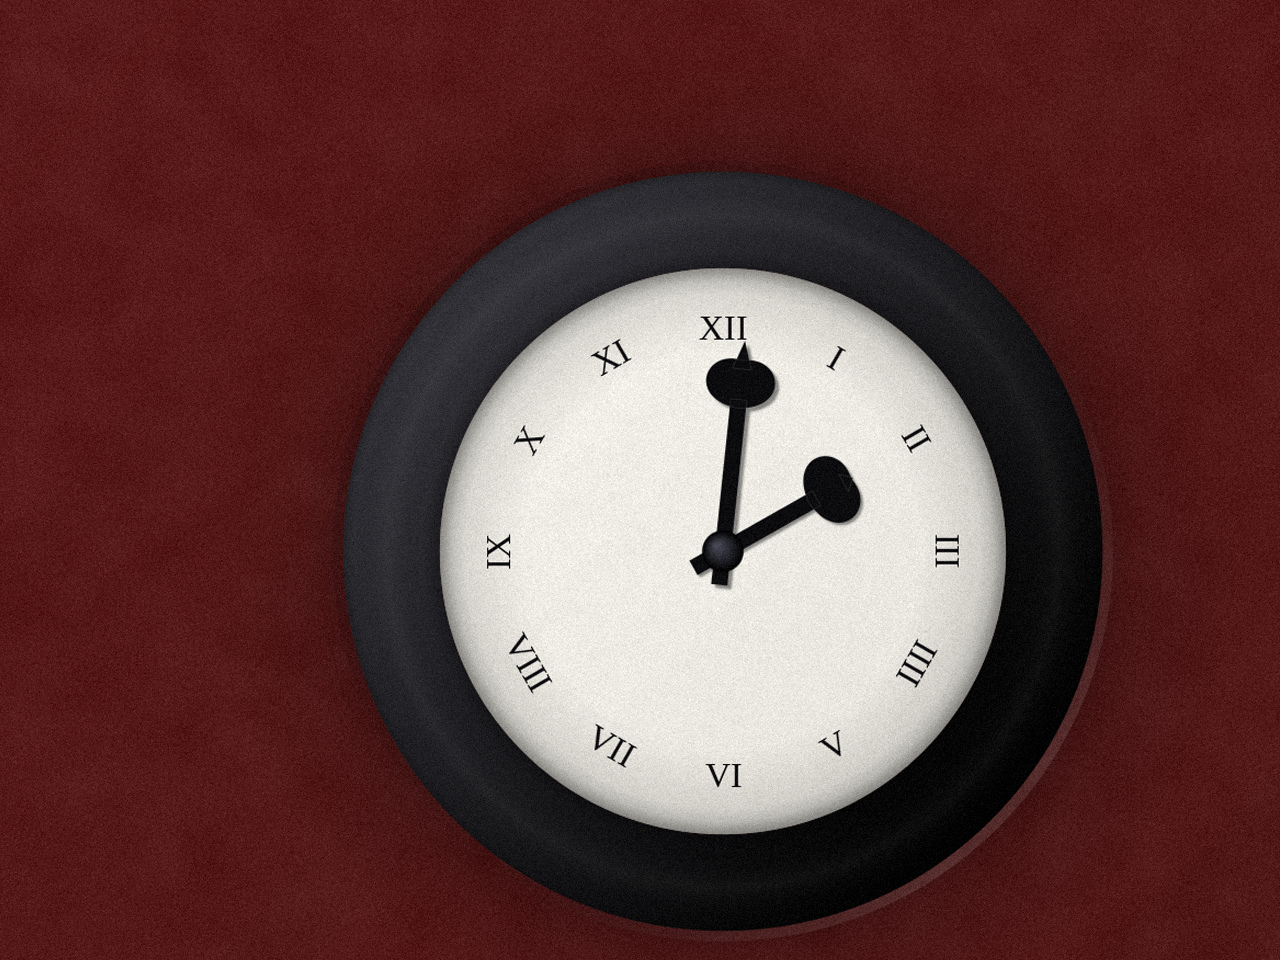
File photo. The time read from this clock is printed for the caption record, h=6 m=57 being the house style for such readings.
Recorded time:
h=2 m=1
